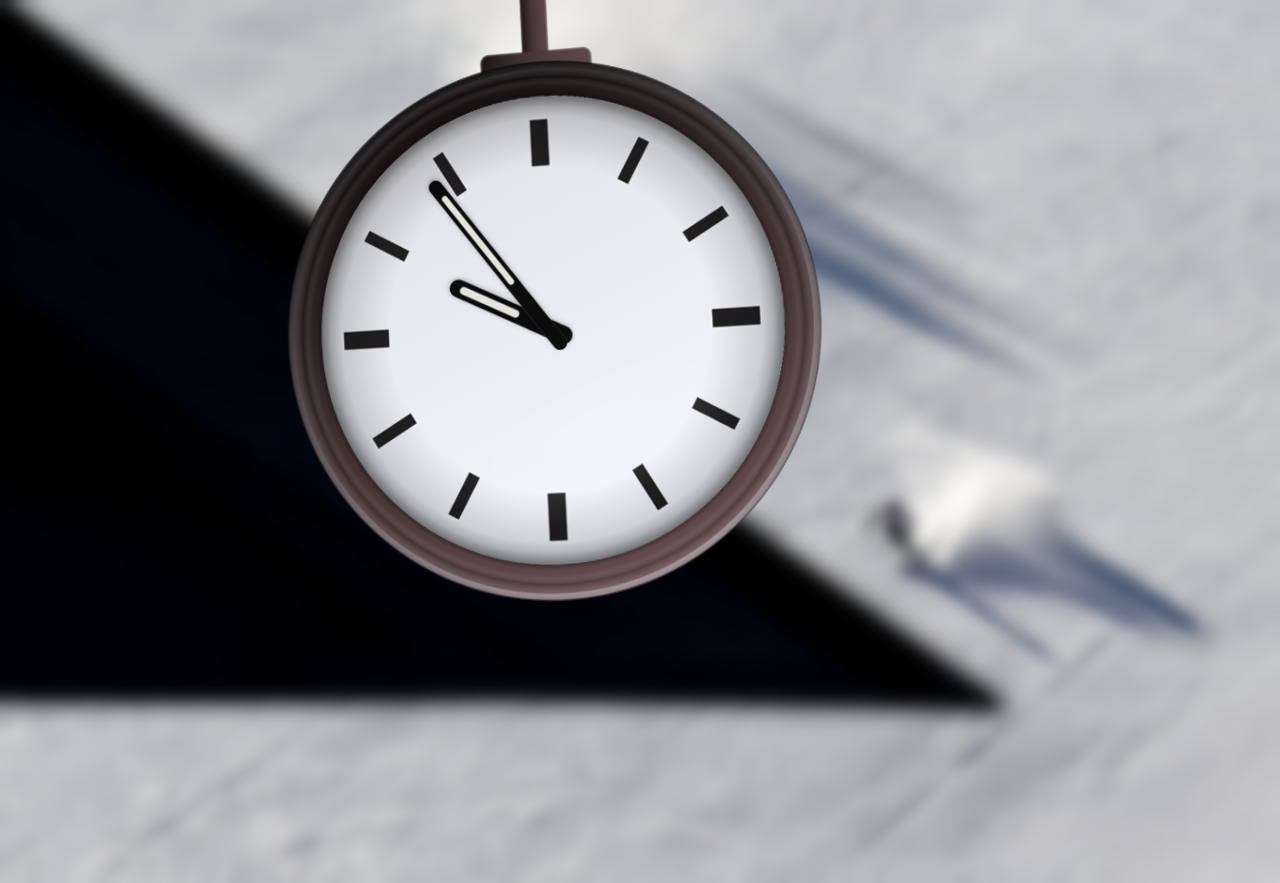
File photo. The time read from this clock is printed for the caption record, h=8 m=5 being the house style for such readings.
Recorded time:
h=9 m=54
